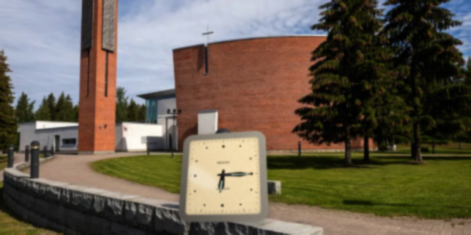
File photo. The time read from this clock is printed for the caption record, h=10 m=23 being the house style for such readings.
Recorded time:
h=6 m=15
